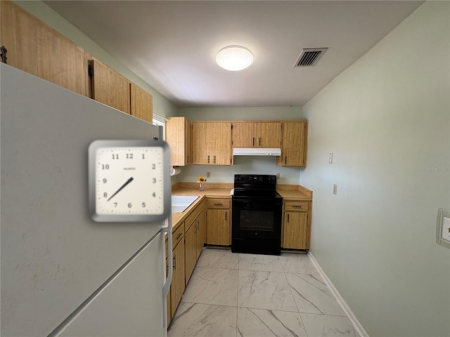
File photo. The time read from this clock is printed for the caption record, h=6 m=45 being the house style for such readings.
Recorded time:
h=7 m=38
